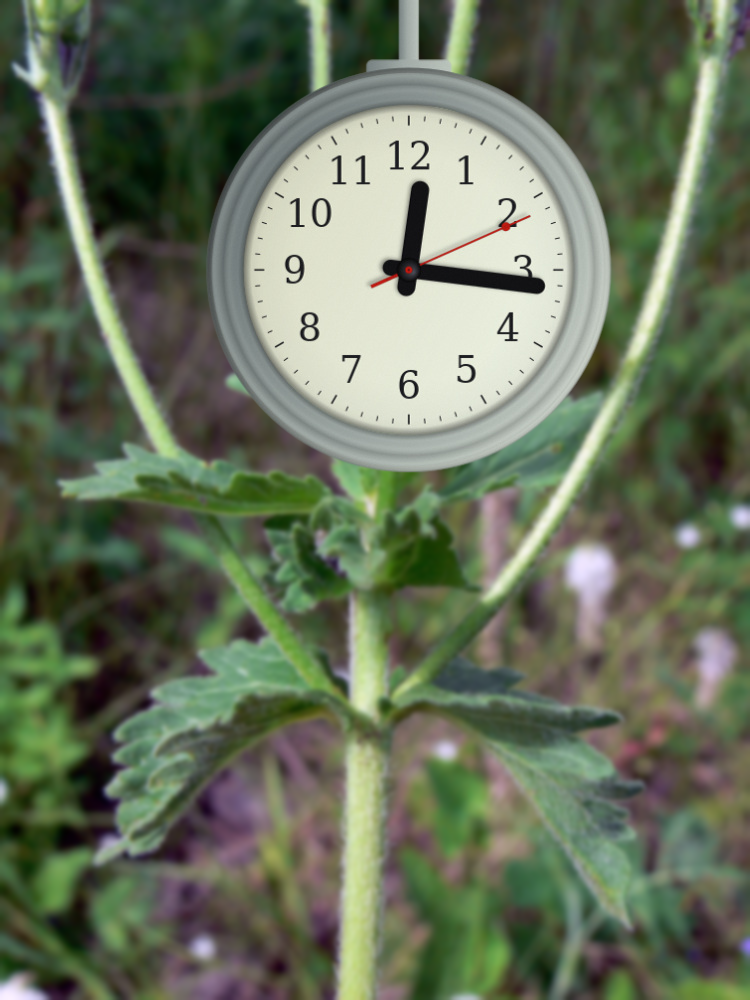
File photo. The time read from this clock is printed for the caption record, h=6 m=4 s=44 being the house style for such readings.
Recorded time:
h=12 m=16 s=11
